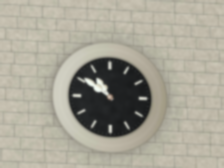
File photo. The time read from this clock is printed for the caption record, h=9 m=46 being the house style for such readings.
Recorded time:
h=10 m=51
